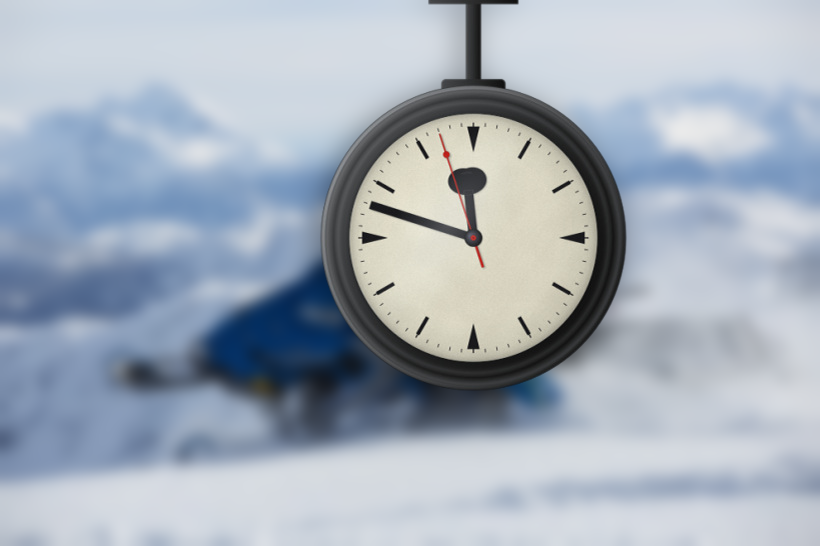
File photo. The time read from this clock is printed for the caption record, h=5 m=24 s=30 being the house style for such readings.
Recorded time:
h=11 m=47 s=57
